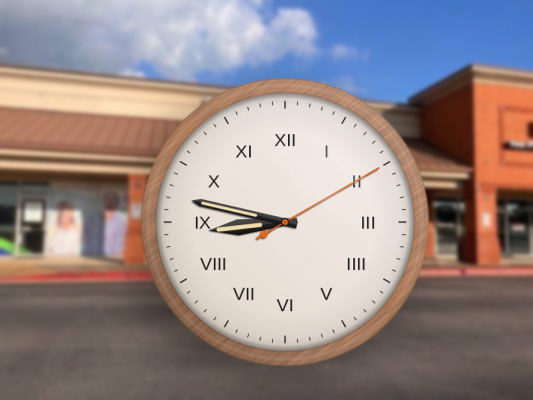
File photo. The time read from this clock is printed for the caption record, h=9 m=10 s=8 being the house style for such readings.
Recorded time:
h=8 m=47 s=10
